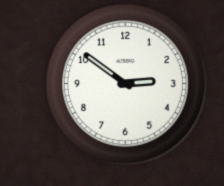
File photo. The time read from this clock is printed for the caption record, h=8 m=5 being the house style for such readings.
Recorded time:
h=2 m=51
